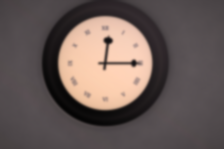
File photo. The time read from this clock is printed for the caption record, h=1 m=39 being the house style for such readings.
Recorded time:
h=12 m=15
